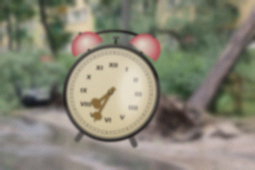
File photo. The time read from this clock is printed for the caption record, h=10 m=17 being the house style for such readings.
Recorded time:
h=7 m=34
